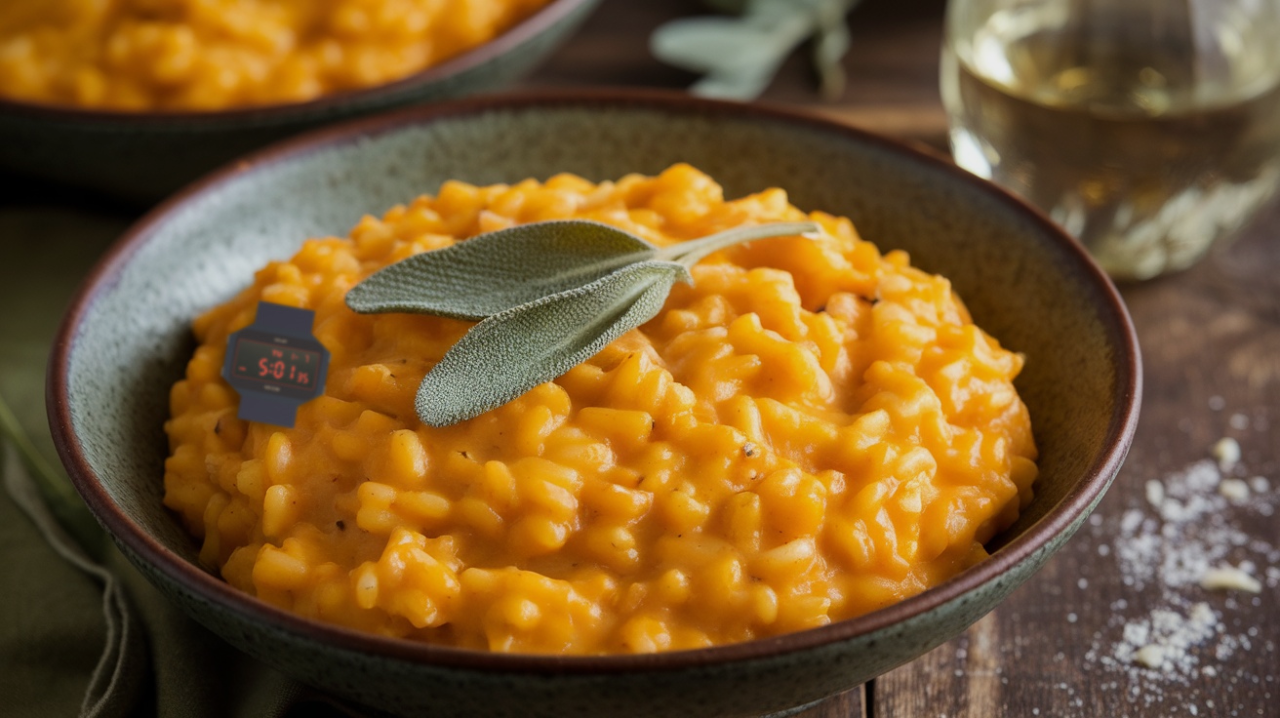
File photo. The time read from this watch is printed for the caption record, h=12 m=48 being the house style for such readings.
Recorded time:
h=5 m=1
